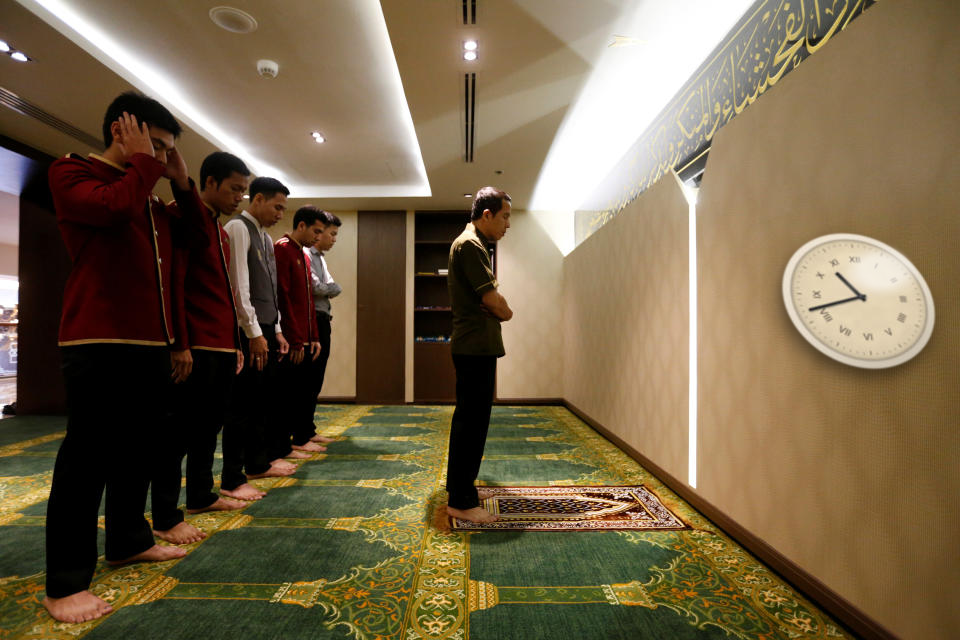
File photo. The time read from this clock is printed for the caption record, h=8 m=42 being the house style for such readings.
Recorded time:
h=10 m=42
